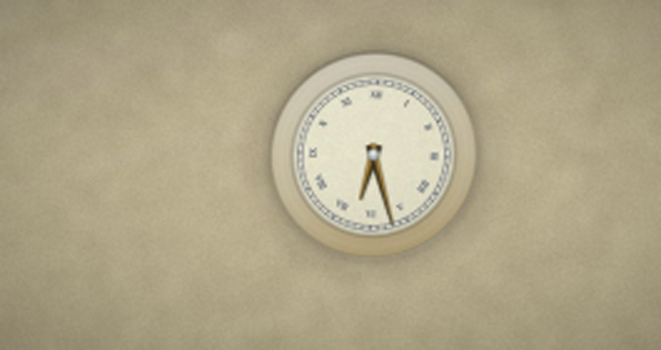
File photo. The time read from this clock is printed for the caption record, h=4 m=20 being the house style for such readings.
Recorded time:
h=6 m=27
